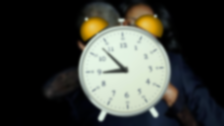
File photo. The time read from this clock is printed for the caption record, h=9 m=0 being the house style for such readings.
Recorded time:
h=8 m=53
